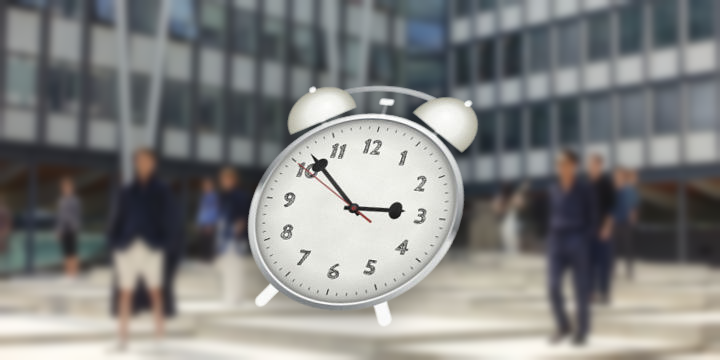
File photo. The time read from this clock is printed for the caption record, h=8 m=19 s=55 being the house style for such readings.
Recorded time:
h=2 m=51 s=50
